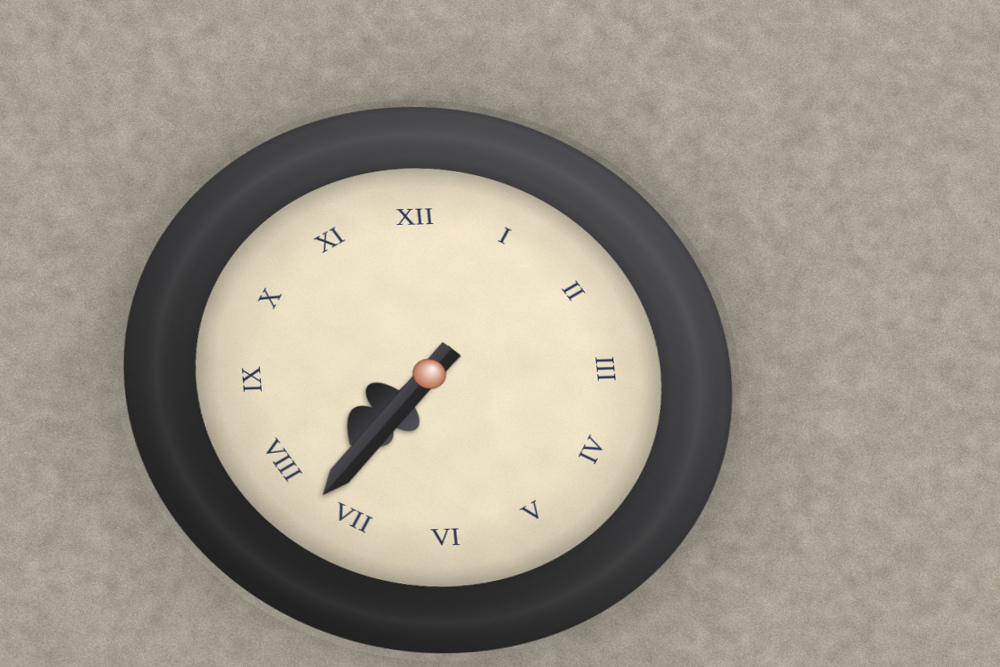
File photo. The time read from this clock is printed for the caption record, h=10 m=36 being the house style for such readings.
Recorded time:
h=7 m=37
